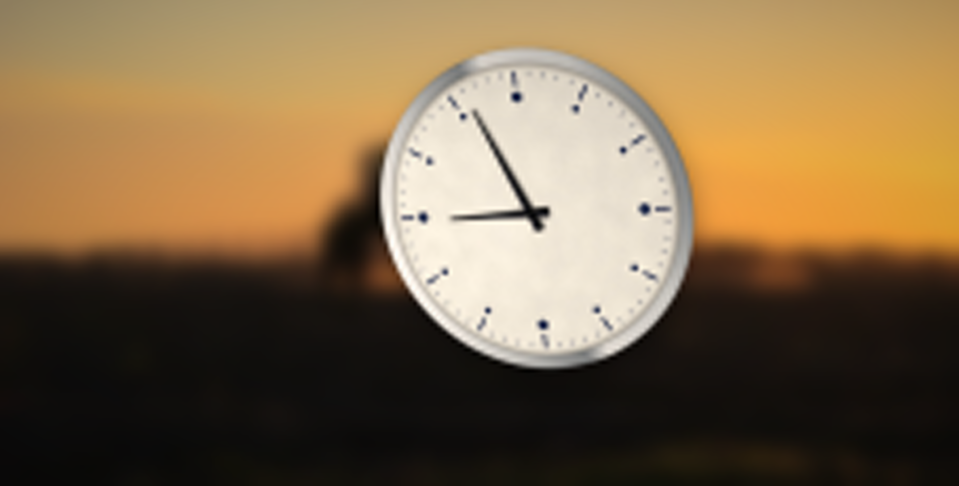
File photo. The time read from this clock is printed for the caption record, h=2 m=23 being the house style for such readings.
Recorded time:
h=8 m=56
